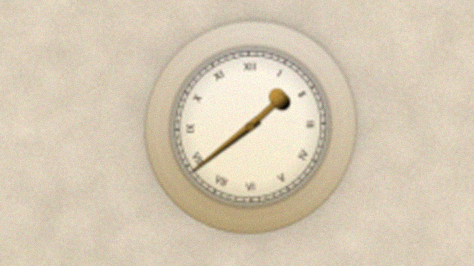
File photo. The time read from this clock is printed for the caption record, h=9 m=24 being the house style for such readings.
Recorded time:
h=1 m=39
